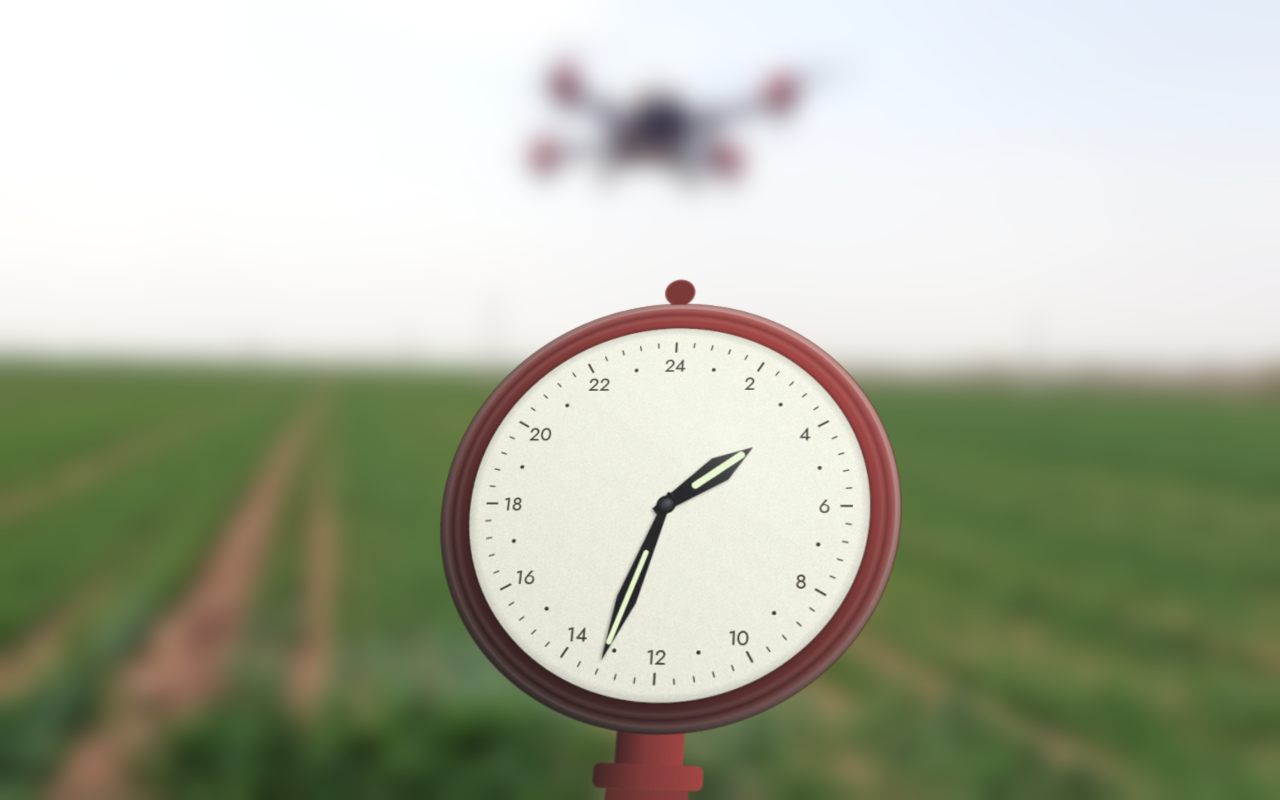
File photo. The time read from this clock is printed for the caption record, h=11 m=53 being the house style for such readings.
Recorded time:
h=3 m=33
